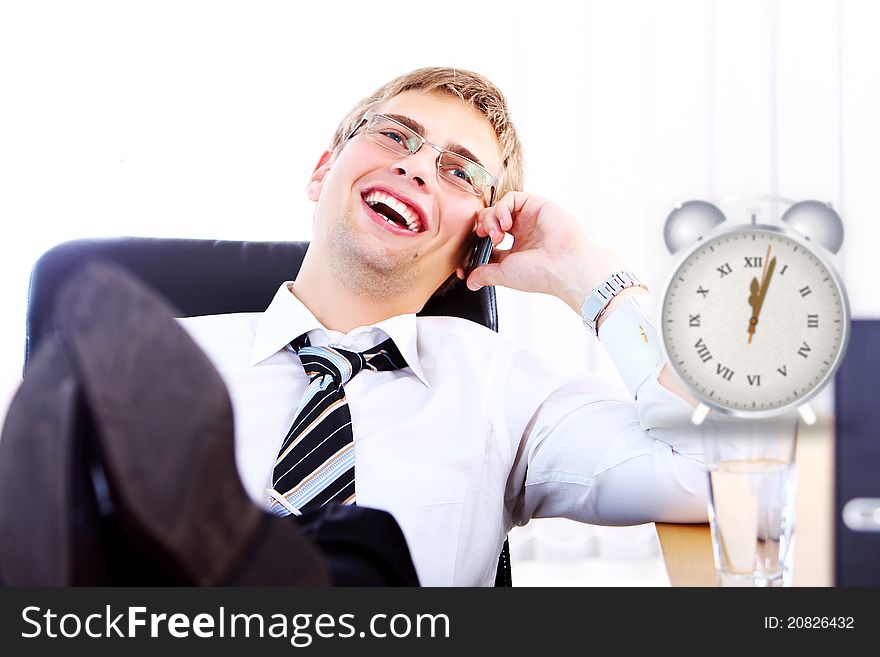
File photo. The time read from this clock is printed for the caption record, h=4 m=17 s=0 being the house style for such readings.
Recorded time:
h=12 m=3 s=2
